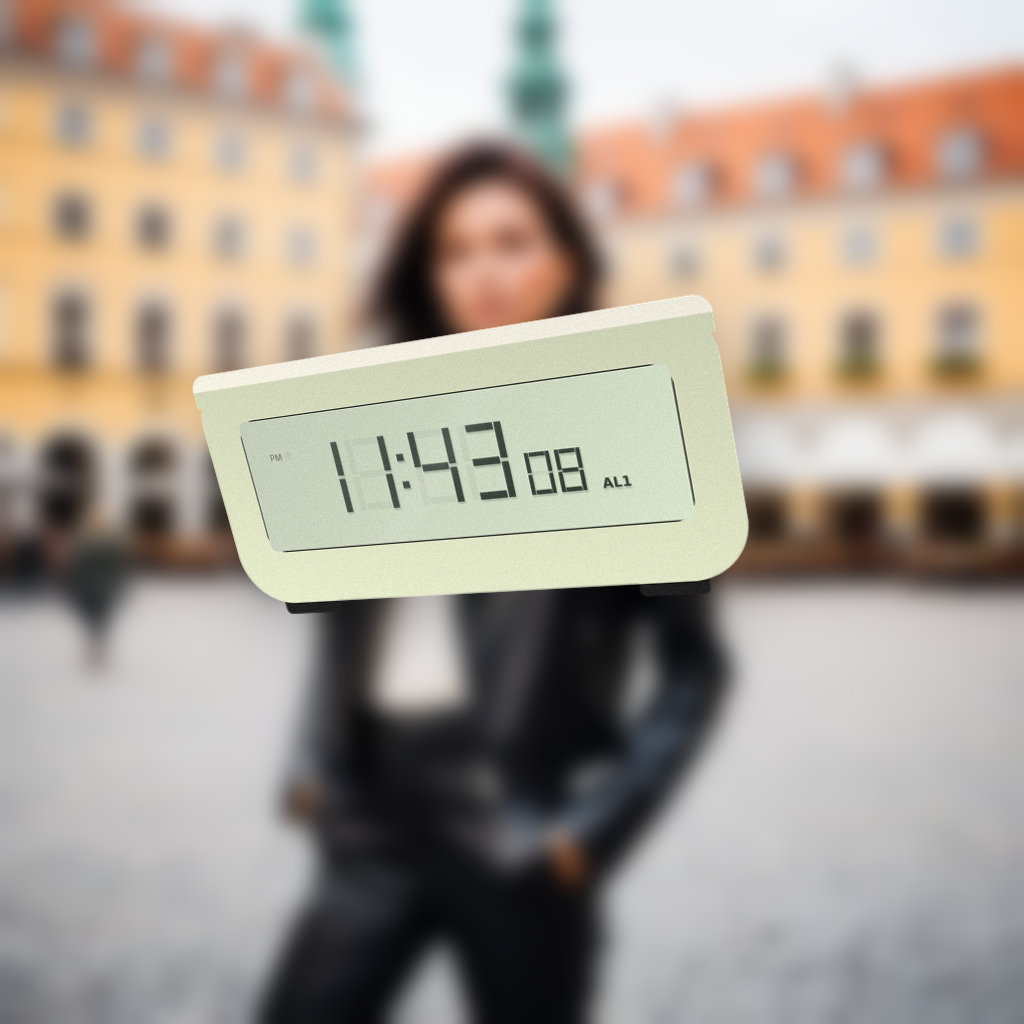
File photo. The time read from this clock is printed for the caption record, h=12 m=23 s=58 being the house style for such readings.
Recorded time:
h=11 m=43 s=8
